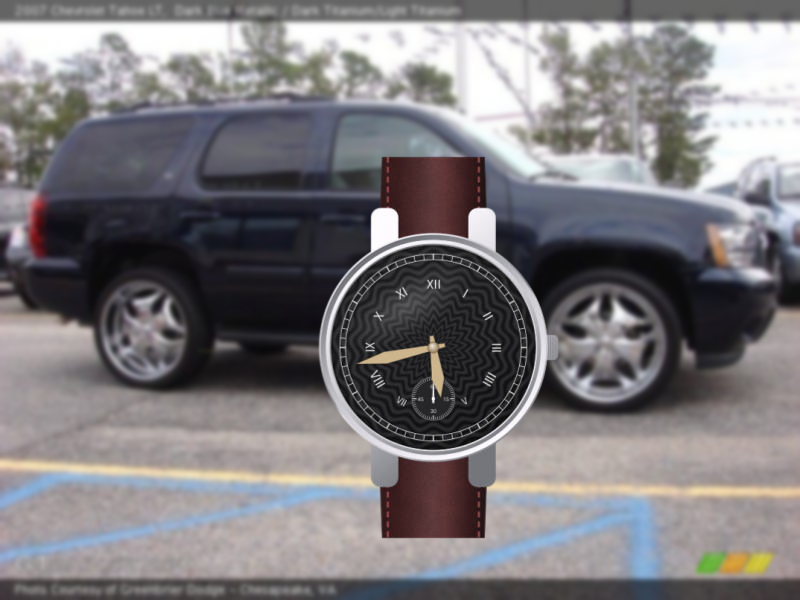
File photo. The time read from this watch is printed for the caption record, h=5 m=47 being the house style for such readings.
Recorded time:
h=5 m=43
